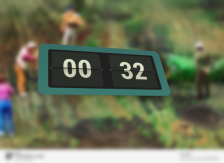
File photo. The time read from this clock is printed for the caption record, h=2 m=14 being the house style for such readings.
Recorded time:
h=0 m=32
